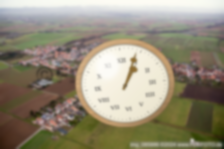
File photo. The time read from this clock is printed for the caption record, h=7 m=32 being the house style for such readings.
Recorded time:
h=1 m=4
